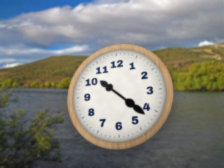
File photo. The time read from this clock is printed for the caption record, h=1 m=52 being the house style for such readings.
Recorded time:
h=10 m=22
